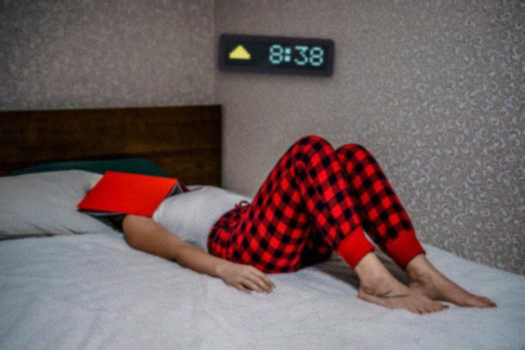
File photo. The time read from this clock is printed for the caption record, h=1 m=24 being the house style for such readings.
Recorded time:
h=8 m=38
